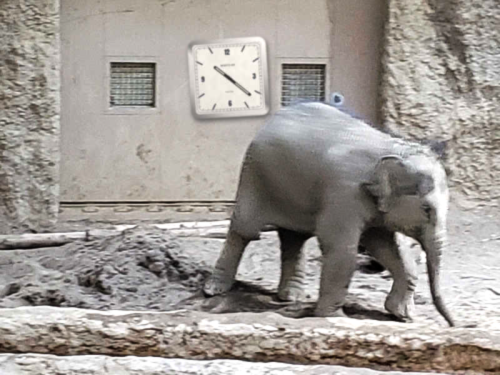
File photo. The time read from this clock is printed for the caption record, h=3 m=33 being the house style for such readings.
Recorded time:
h=10 m=22
